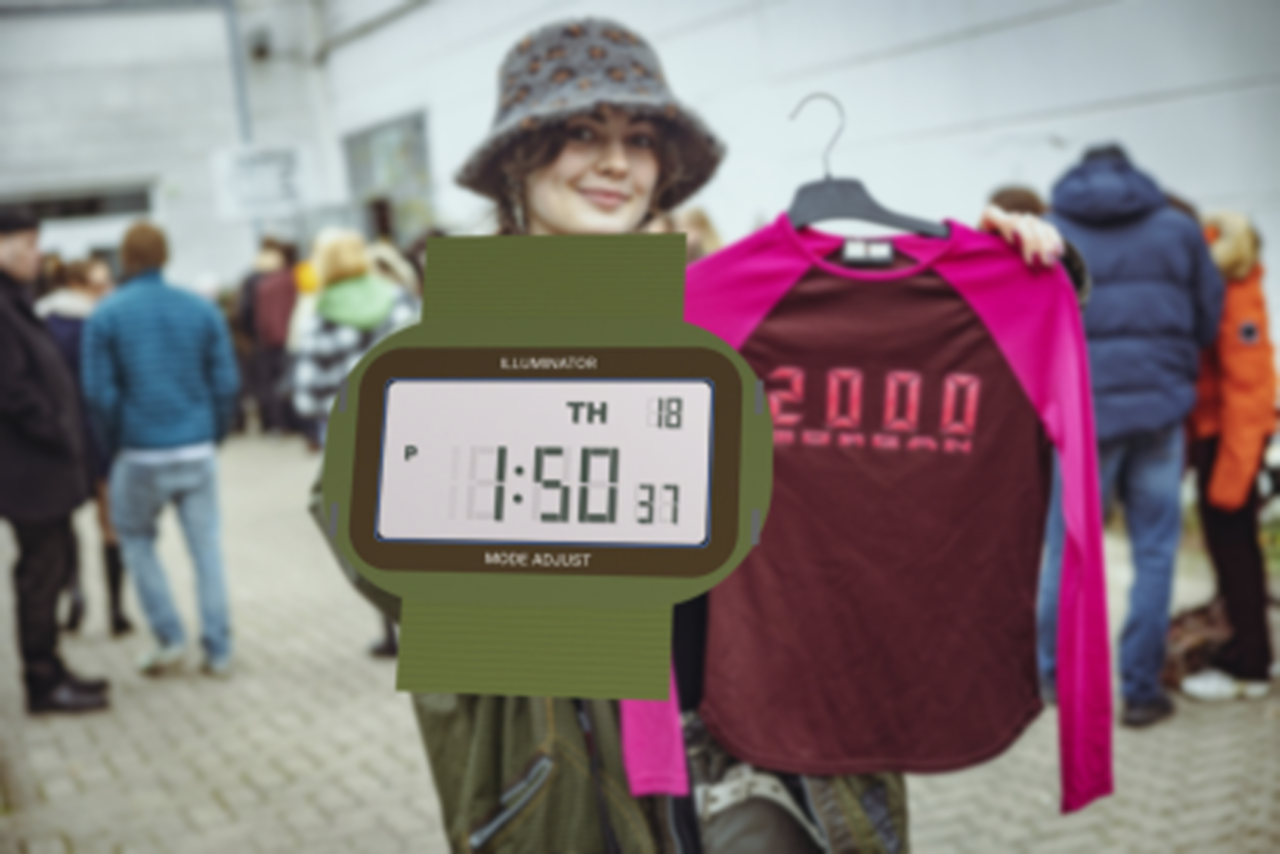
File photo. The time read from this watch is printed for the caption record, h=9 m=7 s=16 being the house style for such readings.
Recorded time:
h=1 m=50 s=37
